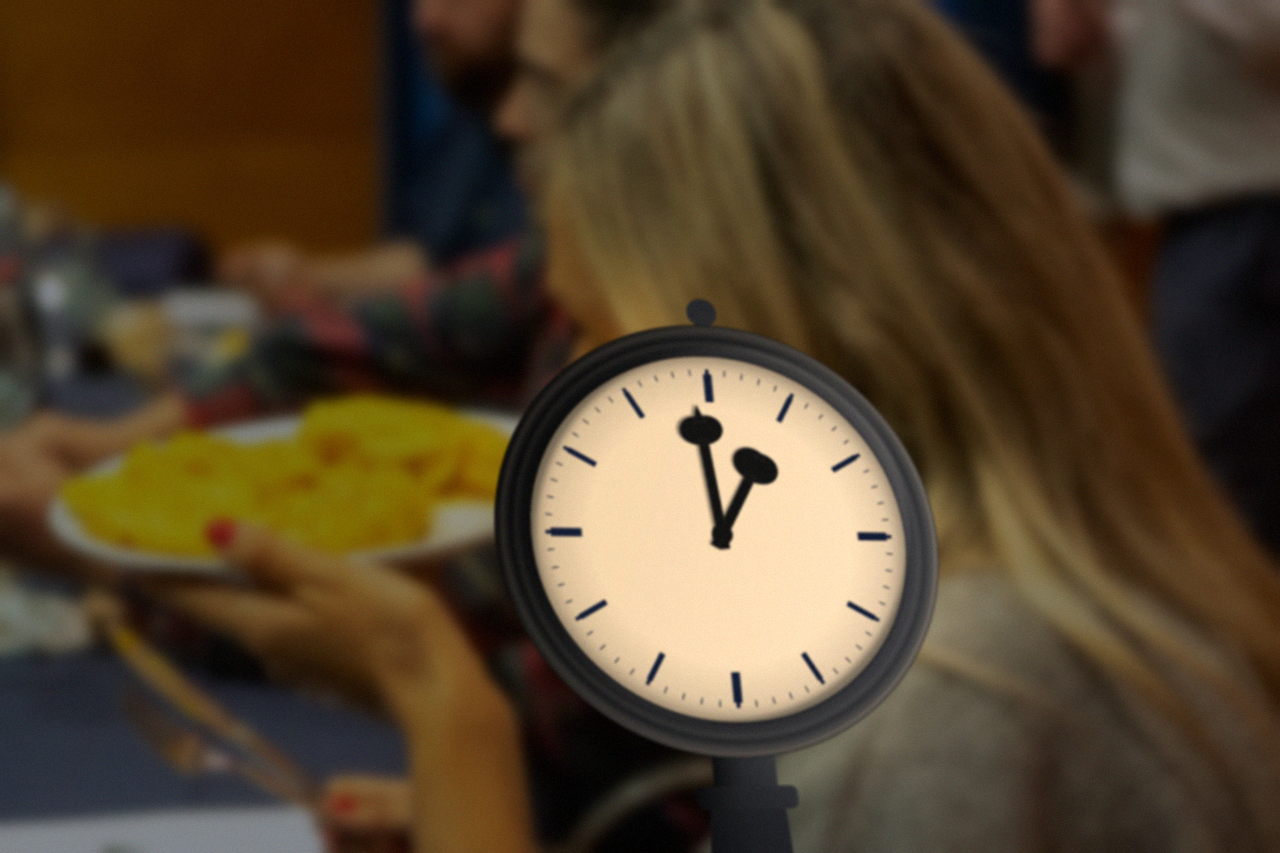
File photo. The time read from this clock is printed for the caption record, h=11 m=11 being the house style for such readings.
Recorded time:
h=12 m=59
